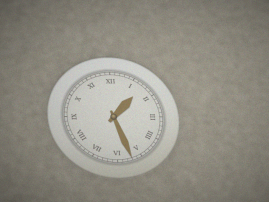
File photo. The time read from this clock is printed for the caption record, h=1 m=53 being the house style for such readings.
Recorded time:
h=1 m=27
